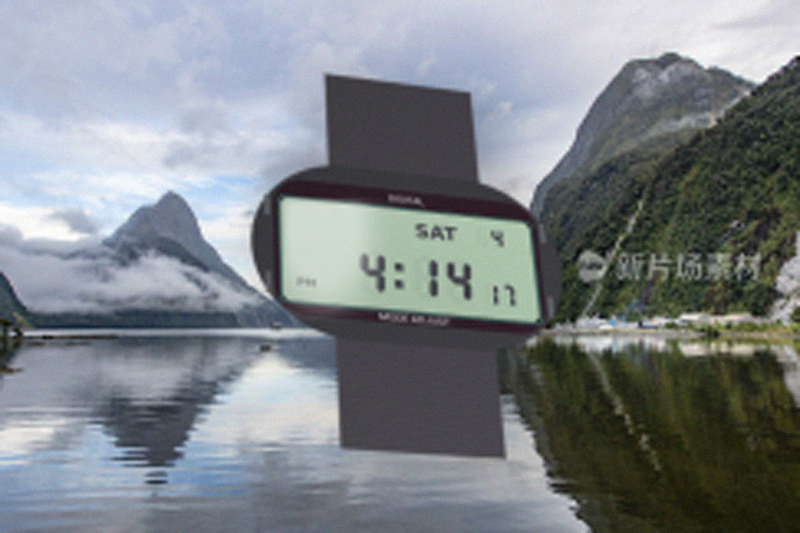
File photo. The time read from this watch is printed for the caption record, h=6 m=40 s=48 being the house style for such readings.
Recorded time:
h=4 m=14 s=17
